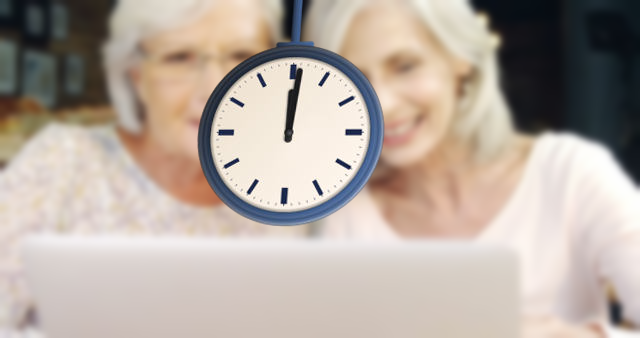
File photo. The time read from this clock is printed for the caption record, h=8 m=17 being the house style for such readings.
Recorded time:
h=12 m=1
